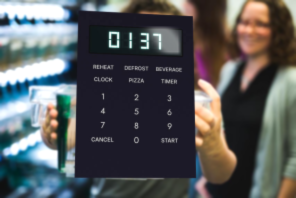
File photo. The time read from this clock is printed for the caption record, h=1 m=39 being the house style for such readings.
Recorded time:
h=1 m=37
